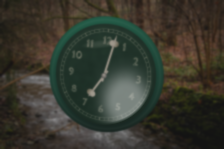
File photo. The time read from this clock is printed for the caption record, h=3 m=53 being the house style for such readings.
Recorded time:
h=7 m=2
